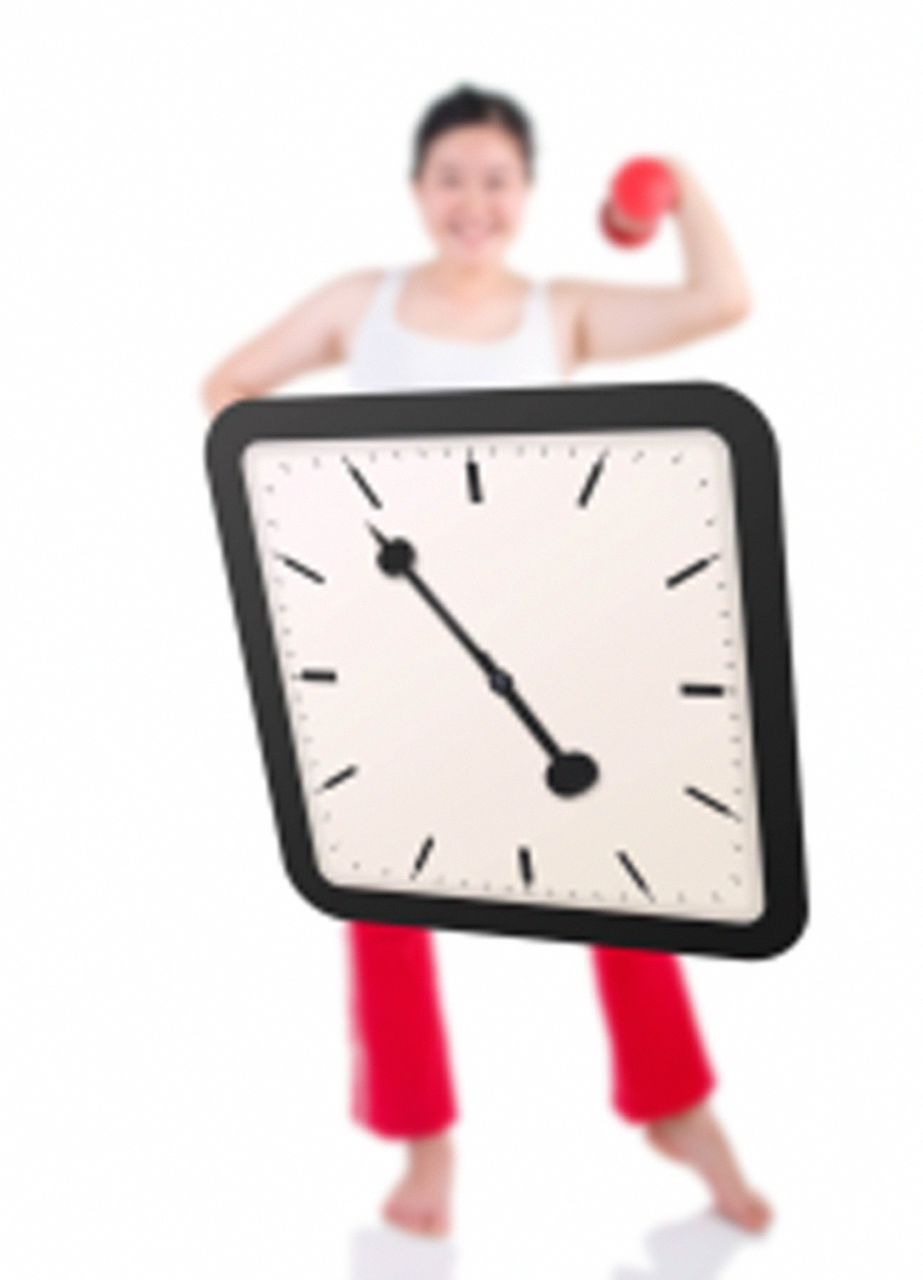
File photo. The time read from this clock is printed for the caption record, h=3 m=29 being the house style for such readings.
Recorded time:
h=4 m=54
